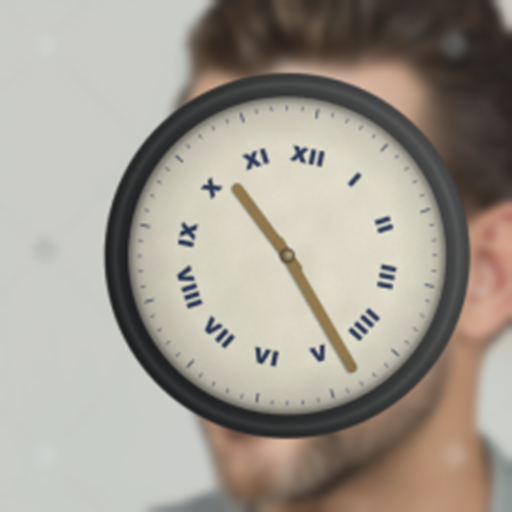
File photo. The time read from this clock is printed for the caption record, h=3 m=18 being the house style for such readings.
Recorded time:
h=10 m=23
